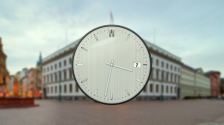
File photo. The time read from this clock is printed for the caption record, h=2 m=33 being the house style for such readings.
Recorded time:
h=3 m=32
